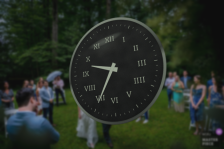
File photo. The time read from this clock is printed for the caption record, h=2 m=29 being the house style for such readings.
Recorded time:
h=9 m=35
